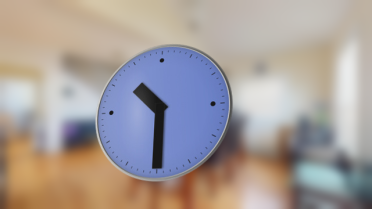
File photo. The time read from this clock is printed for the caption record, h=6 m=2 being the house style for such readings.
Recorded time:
h=10 m=30
